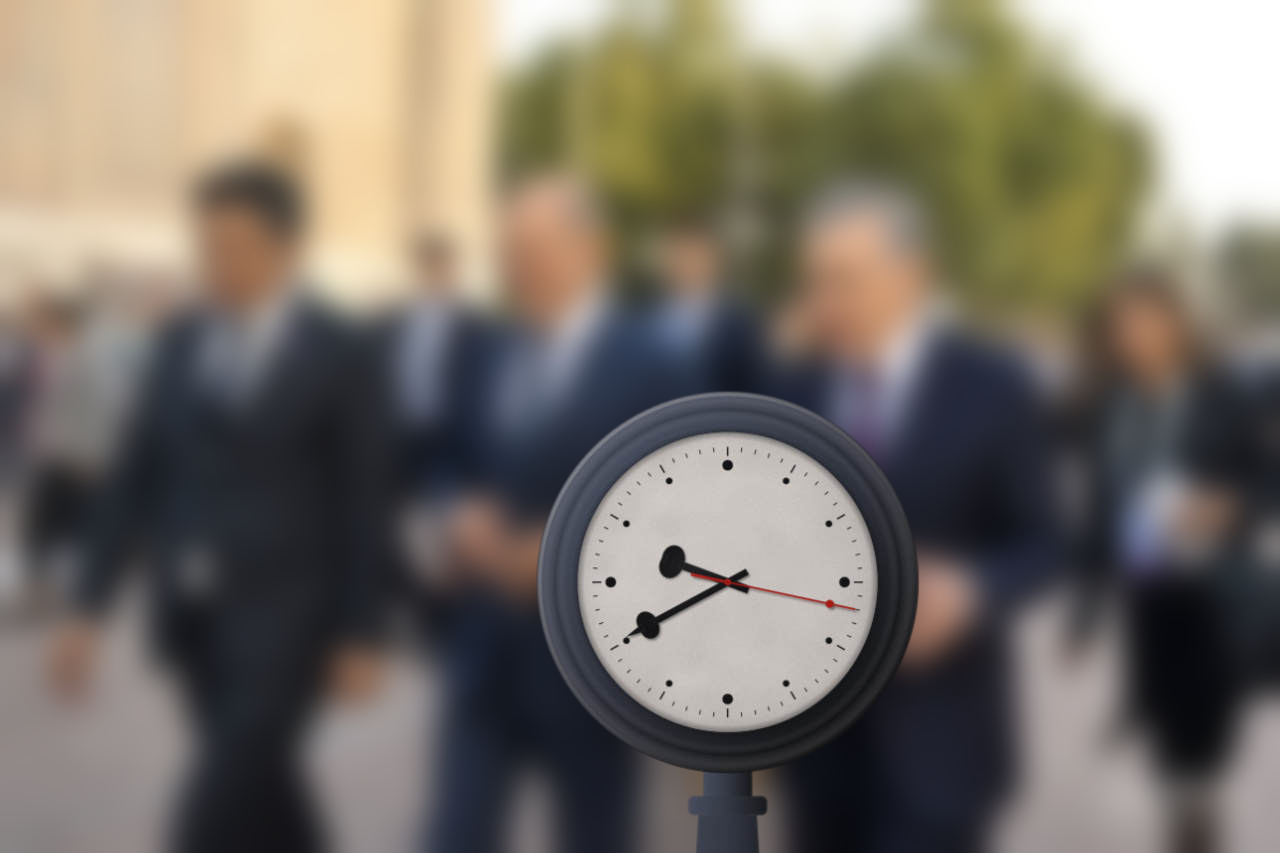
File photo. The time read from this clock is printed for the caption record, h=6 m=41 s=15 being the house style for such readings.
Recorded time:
h=9 m=40 s=17
